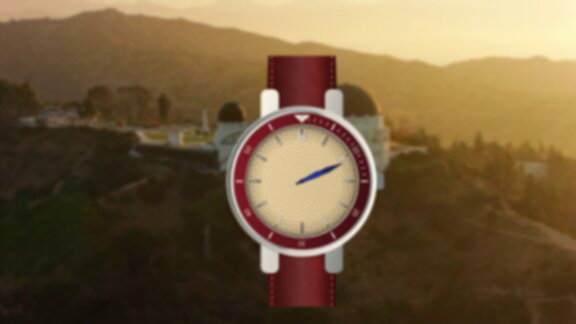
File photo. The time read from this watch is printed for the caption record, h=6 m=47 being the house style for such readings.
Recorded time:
h=2 m=11
